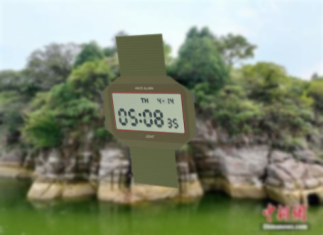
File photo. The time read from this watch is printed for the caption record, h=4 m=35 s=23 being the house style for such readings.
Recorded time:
h=5 m=8 s=35
